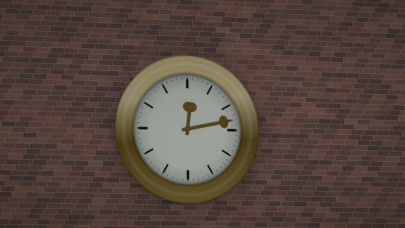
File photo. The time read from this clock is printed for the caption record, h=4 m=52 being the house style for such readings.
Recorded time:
h=12 m=13
